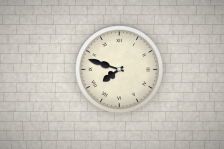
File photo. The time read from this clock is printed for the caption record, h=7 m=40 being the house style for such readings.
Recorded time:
h=7 m=48
